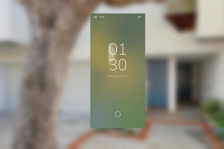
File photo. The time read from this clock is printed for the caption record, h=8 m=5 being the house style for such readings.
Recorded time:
h=1 m=30
